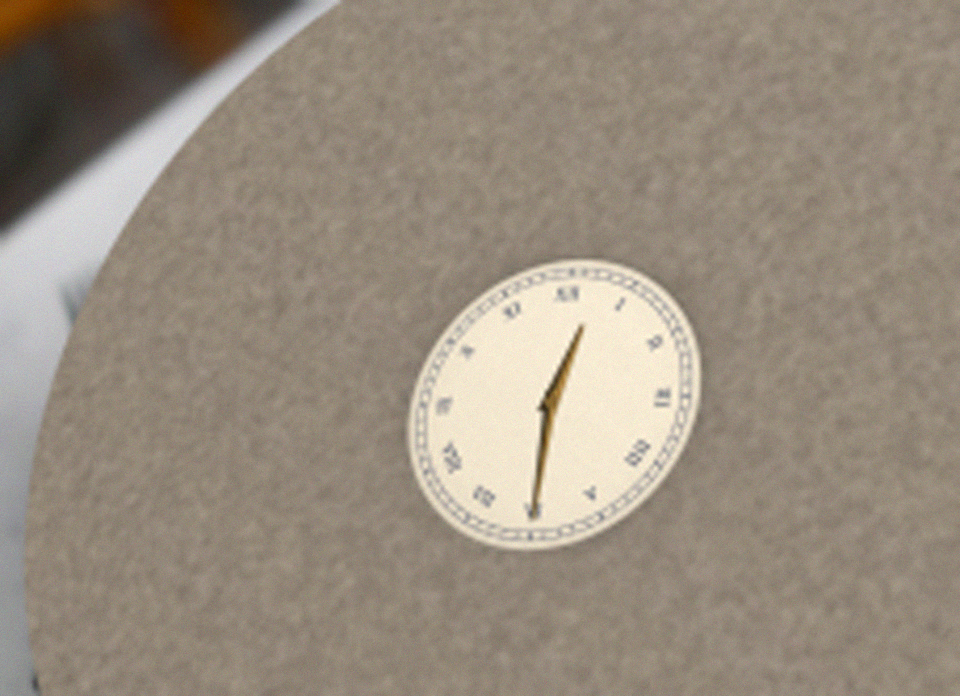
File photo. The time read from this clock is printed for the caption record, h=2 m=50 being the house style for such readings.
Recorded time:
h=12 m=30
